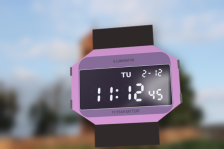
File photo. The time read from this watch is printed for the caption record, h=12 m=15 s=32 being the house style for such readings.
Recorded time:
h=11 m=12 s=45
